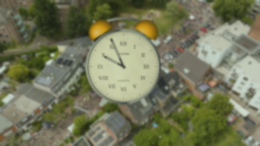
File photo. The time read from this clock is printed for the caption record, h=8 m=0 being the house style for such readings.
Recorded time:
h=9 m=56
